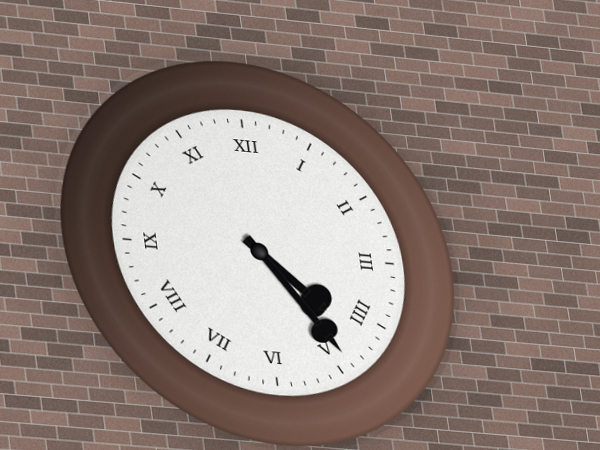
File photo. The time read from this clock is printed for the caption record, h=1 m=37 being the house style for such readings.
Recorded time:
h=4 m=24
